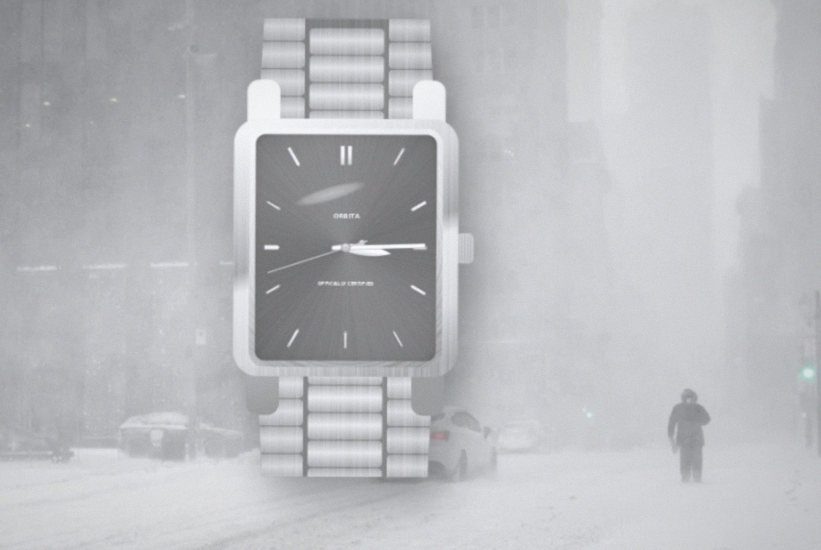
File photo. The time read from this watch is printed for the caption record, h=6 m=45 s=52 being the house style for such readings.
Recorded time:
h=3 m=14 s=42
